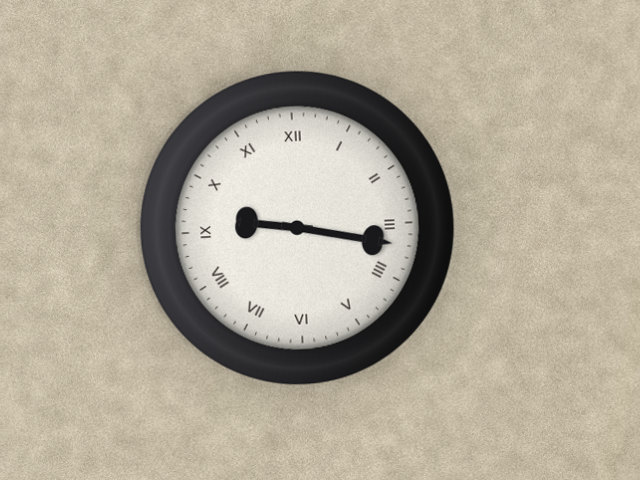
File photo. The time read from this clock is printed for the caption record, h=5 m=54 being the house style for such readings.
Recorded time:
h=9 m=17
